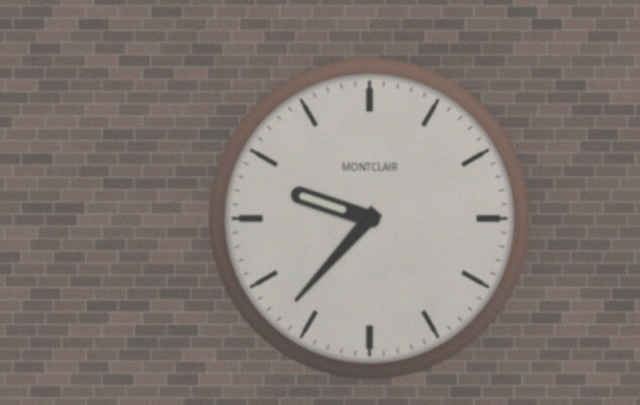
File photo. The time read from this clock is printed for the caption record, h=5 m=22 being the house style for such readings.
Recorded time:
h=9 m=37
